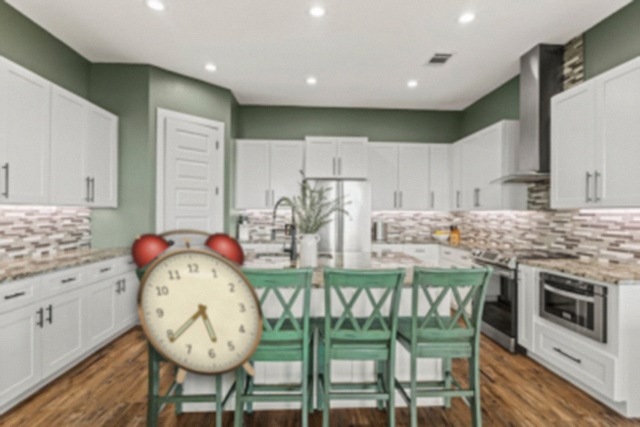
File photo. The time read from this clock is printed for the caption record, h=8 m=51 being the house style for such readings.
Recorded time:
h=5 m=39
